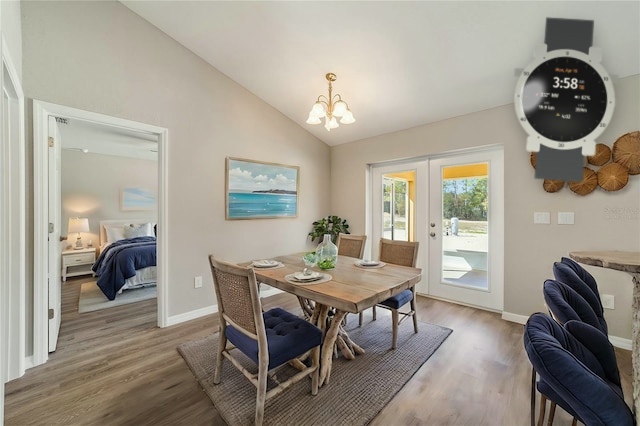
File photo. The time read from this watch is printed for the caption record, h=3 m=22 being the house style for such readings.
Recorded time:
h=3 m=58
